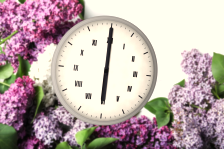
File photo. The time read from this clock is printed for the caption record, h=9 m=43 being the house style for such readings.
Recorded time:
h=6 m=0
